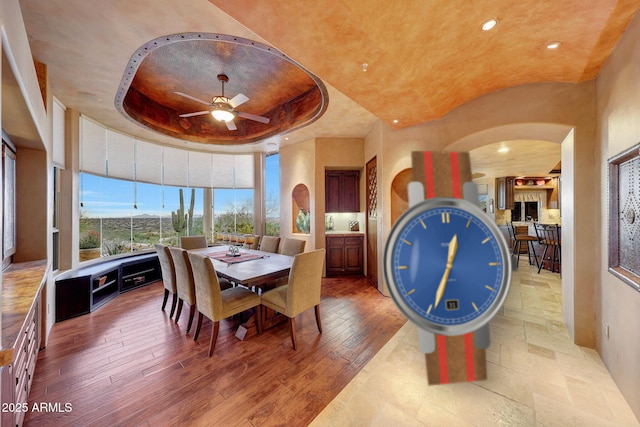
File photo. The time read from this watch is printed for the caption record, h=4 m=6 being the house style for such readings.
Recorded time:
h=12 m=34
